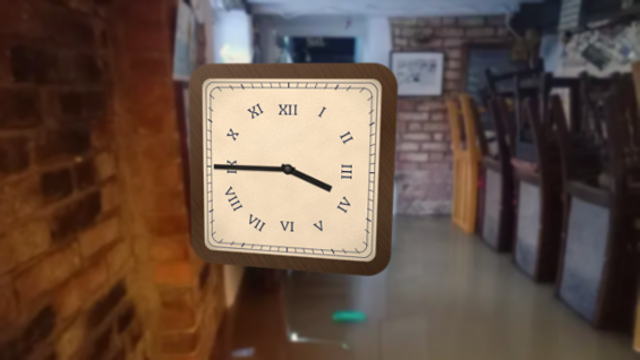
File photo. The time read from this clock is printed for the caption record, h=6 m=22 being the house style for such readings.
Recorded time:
h=3 m=45
